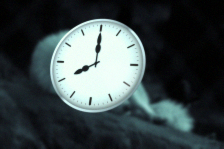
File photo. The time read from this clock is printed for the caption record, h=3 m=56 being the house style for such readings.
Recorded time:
h=8 m=0
